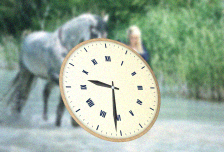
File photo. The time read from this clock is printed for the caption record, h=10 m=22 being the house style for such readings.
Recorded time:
h=9 m=31
